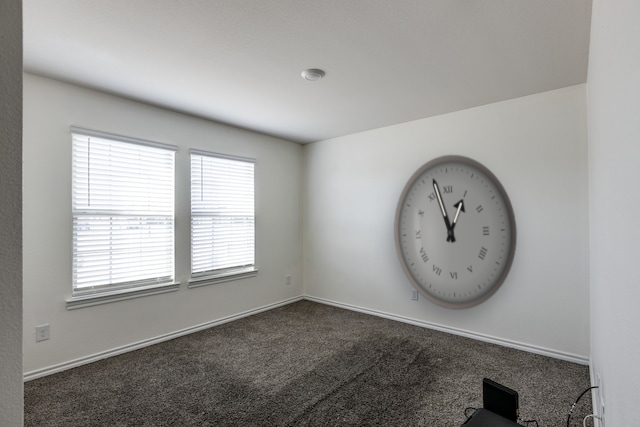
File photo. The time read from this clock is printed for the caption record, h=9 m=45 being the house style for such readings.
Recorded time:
h=12 m=57
